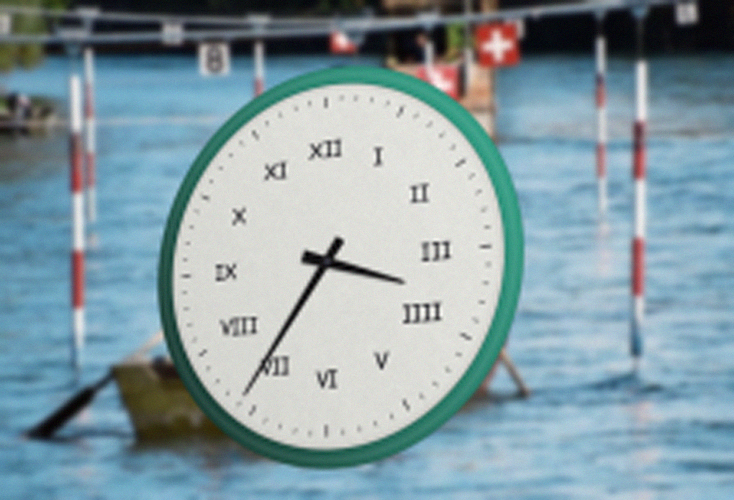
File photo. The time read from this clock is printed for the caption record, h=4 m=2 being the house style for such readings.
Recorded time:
h=3 m=36
